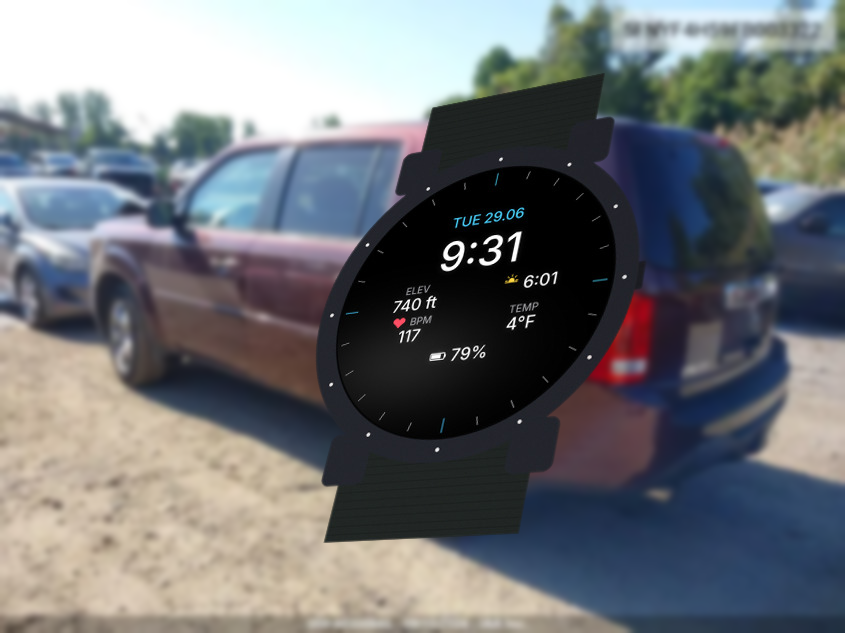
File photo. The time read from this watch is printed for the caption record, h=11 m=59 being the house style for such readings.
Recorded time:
h=9 m=31
